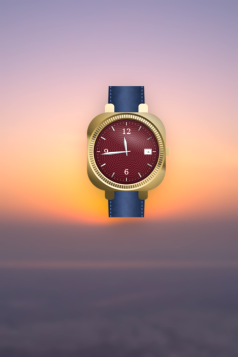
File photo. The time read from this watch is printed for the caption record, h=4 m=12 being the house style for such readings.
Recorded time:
h=11 m=44
